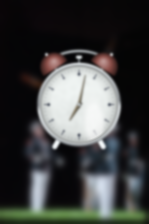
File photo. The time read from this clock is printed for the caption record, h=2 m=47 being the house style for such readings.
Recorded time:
h=7 m=2
